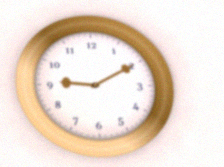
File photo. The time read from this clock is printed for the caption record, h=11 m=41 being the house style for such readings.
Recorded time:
h=9 m=10
